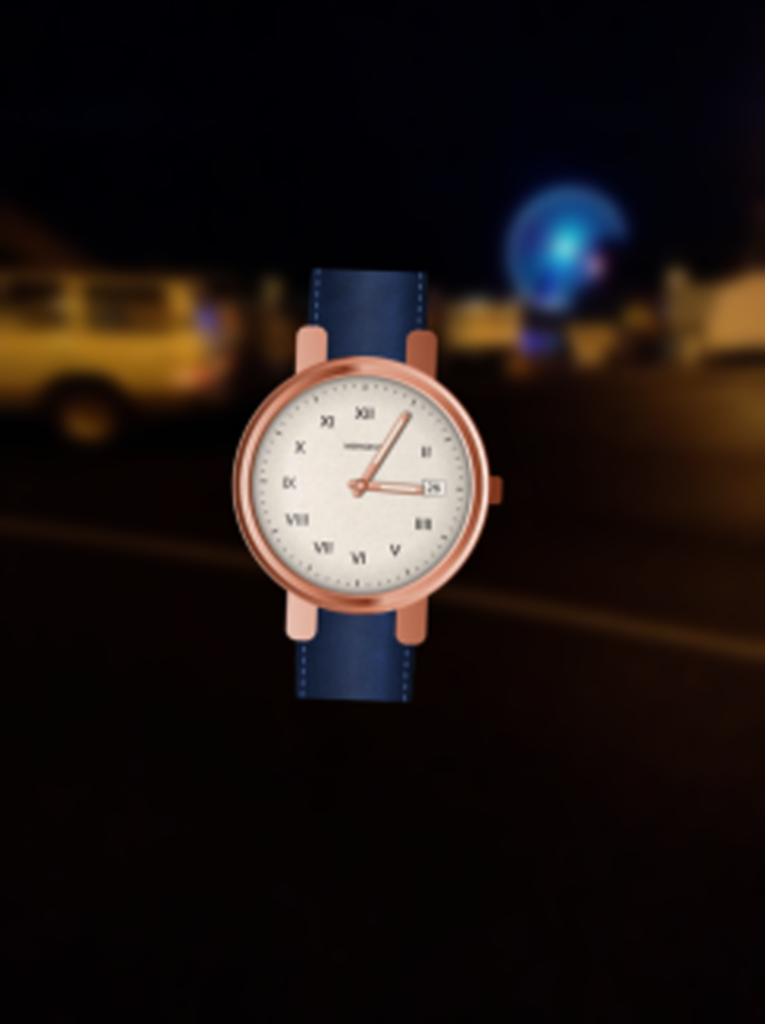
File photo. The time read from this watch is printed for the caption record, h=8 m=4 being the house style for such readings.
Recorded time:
h=3 m=5
